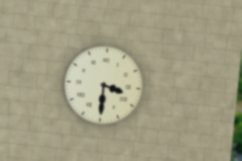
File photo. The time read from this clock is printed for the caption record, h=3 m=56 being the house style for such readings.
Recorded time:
h=3 m=30
